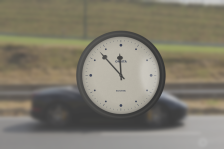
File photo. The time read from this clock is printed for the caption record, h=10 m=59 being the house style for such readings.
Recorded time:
h=11 m=53
